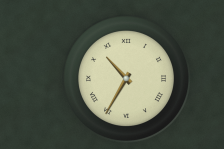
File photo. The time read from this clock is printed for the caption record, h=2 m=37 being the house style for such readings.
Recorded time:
h=10 m=35
